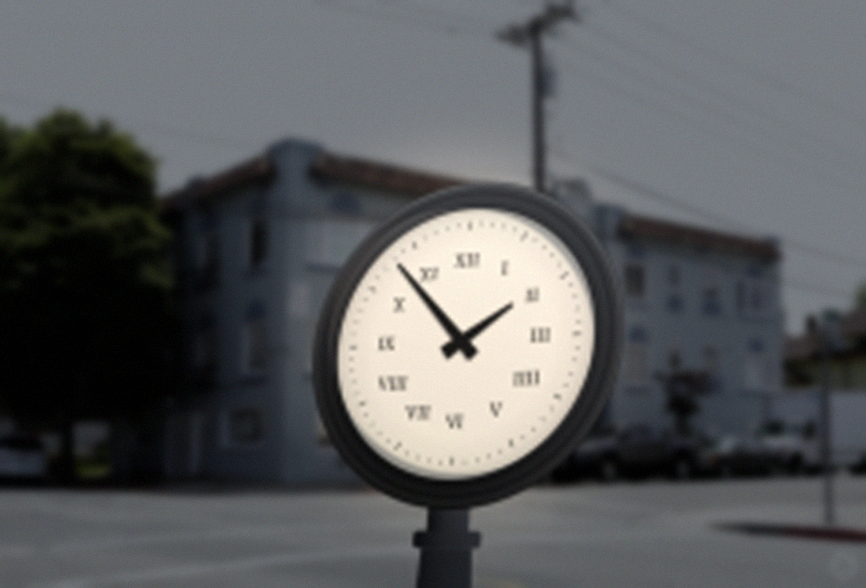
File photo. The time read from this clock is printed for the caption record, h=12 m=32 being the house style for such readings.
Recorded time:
h=1 m=53
